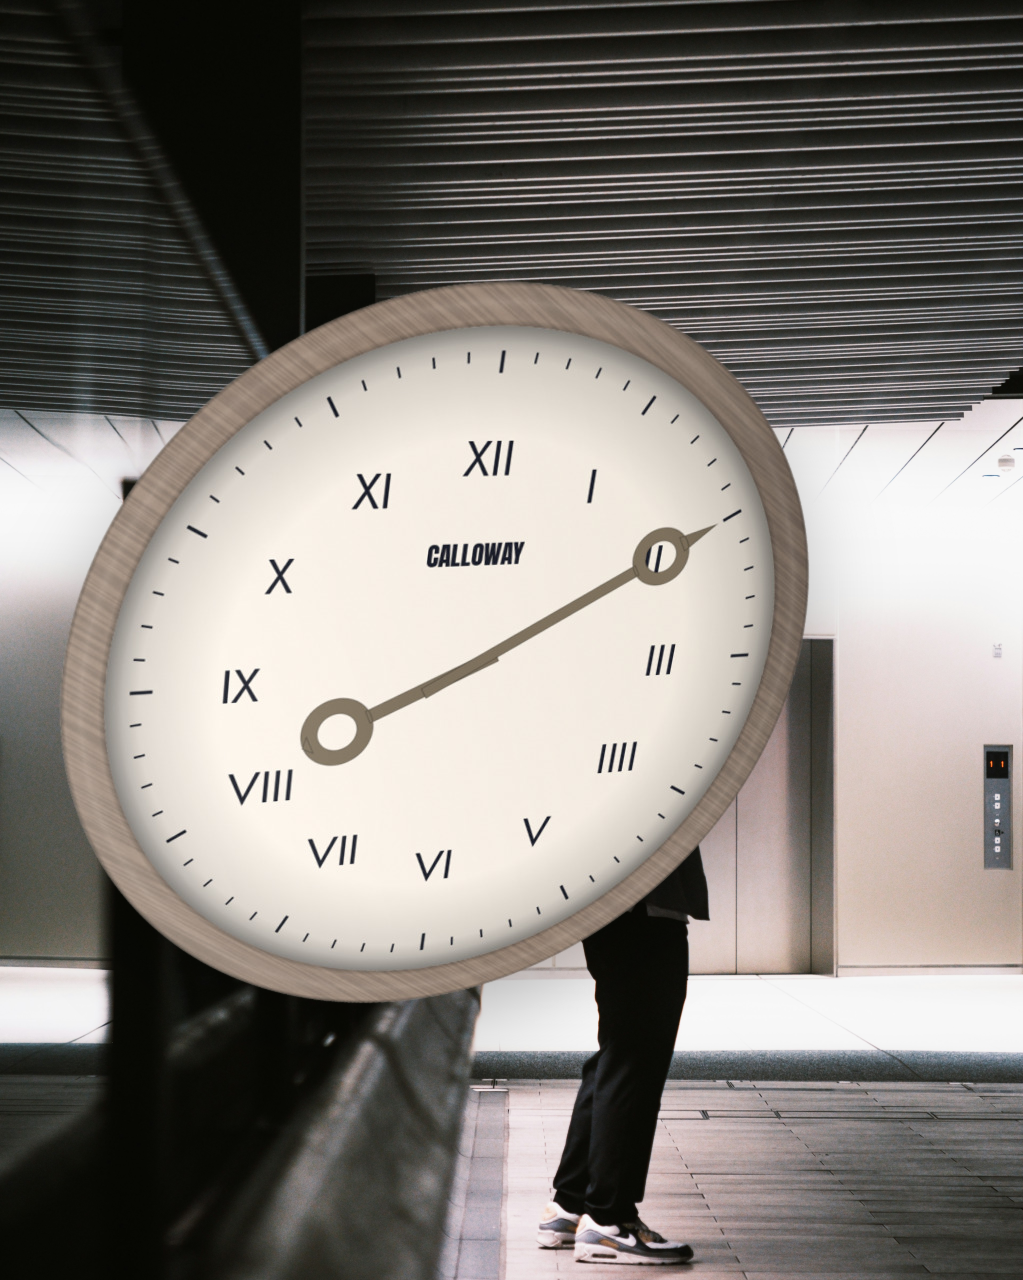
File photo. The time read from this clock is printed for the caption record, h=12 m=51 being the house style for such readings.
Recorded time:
h=8 m=10
